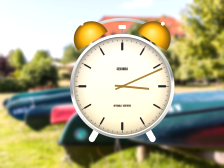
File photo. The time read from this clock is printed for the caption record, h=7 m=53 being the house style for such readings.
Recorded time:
h=3 m=11
